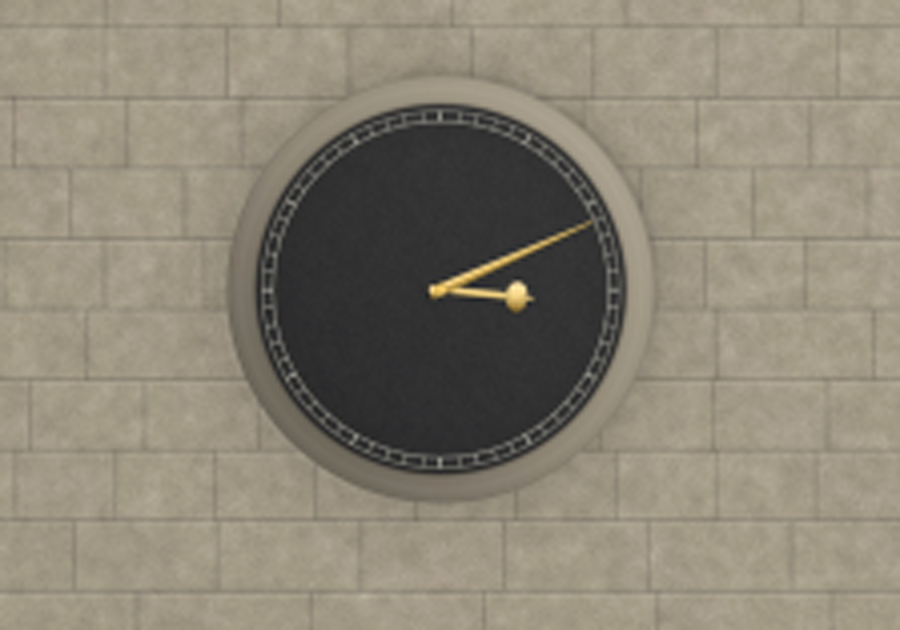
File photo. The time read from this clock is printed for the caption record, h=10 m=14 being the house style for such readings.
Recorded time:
h=3 m=11
